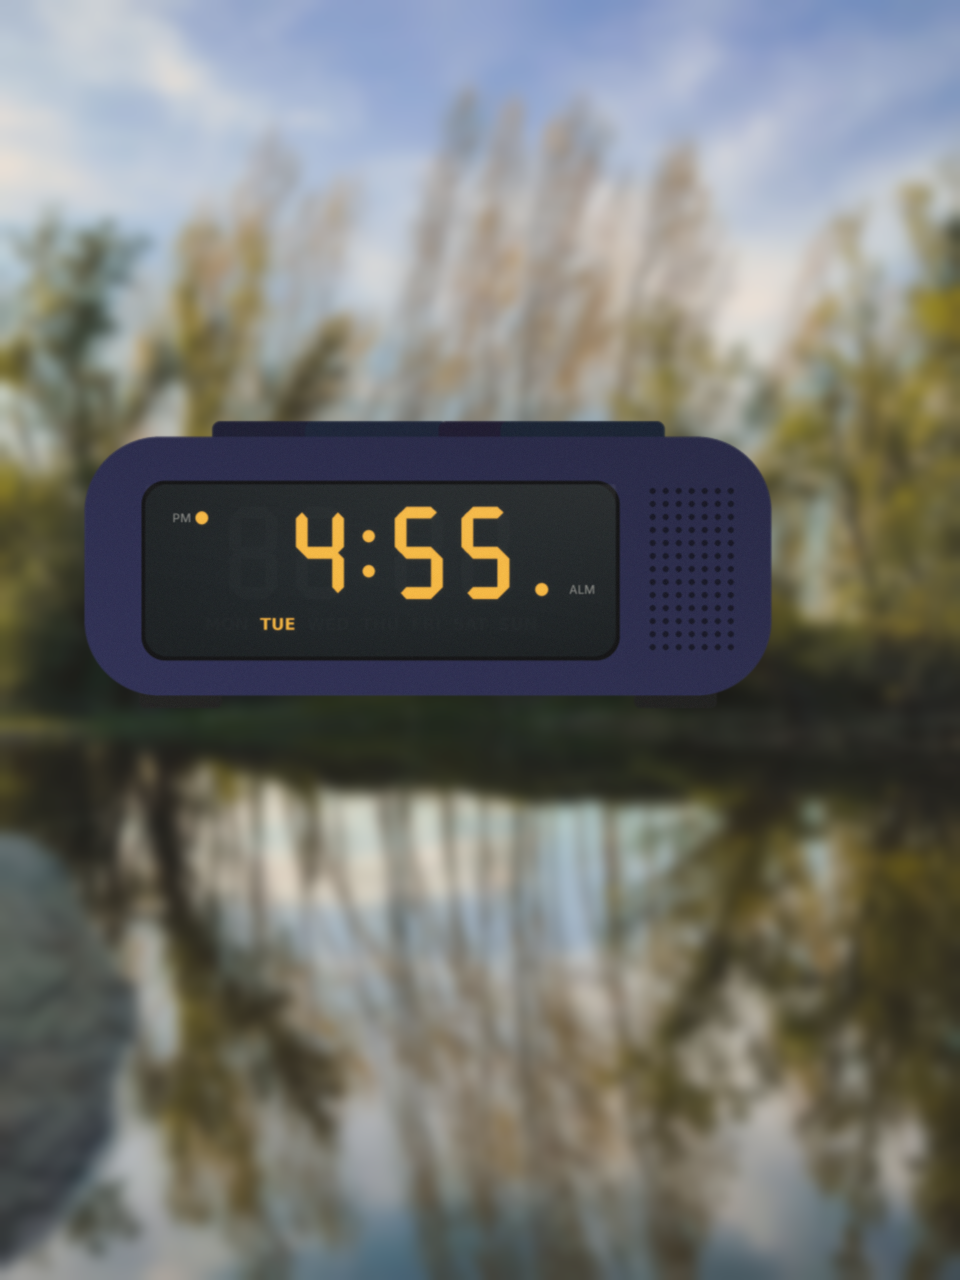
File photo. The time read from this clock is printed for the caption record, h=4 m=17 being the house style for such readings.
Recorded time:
h=4 m=55
